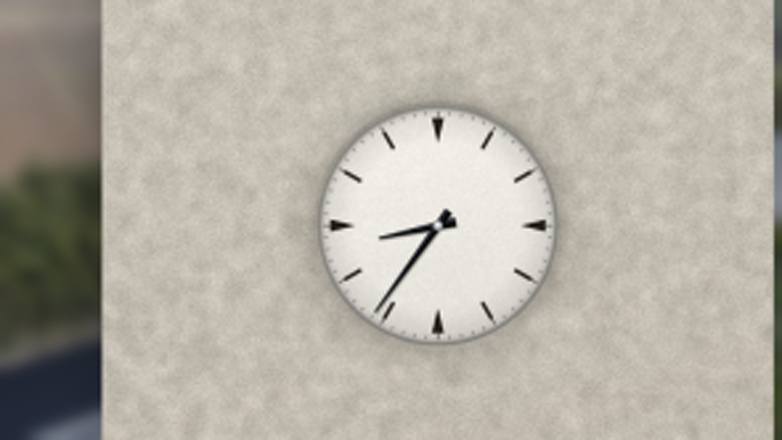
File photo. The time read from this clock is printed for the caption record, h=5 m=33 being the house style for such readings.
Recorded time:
h=8 m=36
